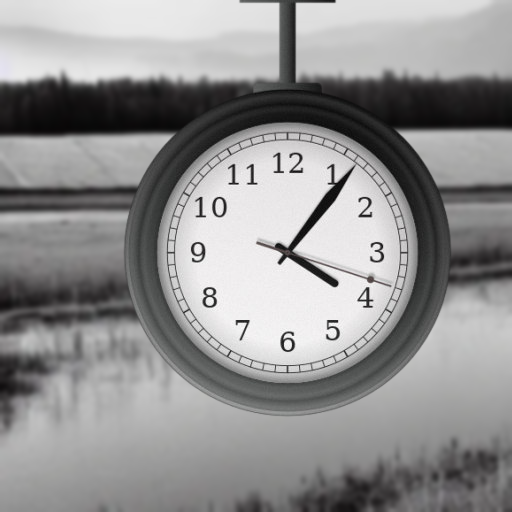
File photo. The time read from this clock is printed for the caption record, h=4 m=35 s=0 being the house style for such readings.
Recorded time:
h=4 m=6 s=18
